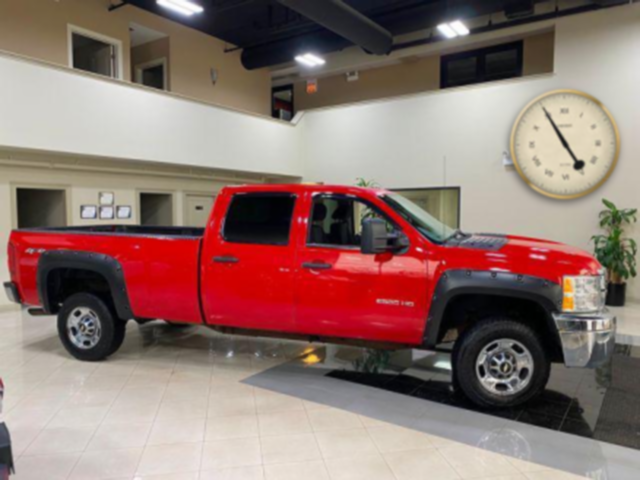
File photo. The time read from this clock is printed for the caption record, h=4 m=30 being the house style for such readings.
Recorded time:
h=4 m=55
